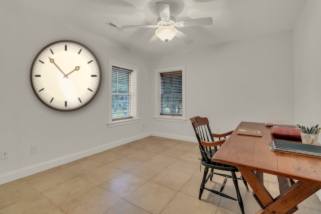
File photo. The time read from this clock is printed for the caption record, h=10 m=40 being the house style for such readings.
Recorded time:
h=1 m=53
